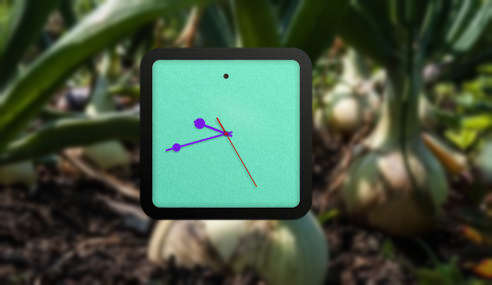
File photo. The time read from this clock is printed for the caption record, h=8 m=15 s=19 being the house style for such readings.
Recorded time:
h=9 m=42 s=25
